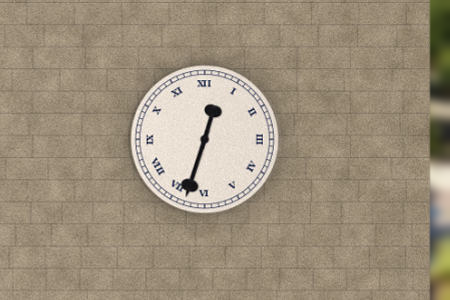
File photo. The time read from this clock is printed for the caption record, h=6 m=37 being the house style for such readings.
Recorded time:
h=12 m=33
